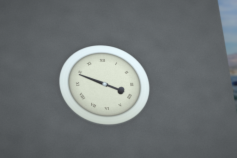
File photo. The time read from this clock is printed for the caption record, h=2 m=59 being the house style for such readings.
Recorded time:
h=3 m=49
